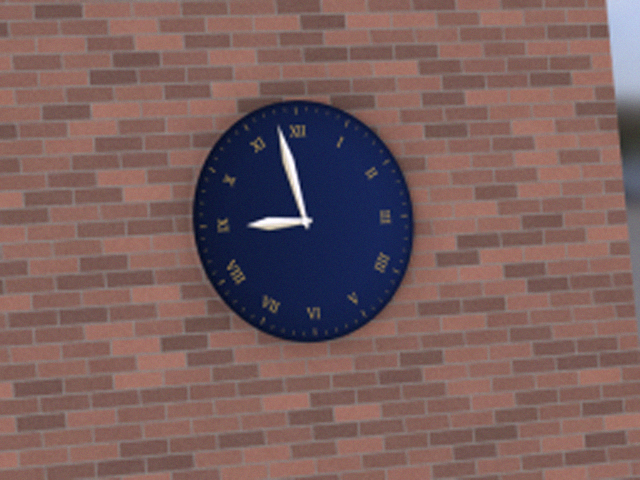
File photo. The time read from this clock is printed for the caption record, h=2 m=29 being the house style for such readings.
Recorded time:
h=8 m=58
